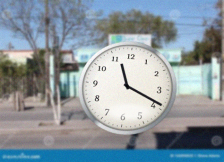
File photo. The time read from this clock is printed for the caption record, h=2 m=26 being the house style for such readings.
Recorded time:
h=11 m=19
